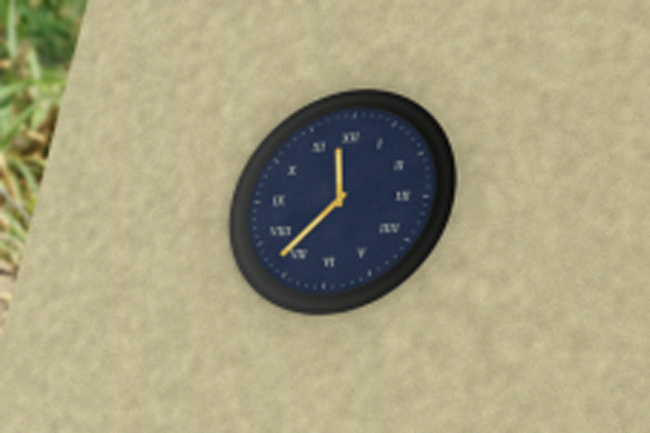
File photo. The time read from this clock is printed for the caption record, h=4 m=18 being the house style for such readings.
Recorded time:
h=11 m=37
